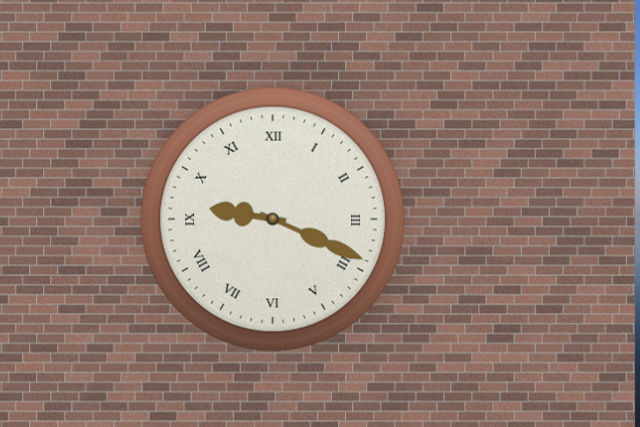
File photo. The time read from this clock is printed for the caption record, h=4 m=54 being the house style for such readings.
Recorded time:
h=9 m=19
